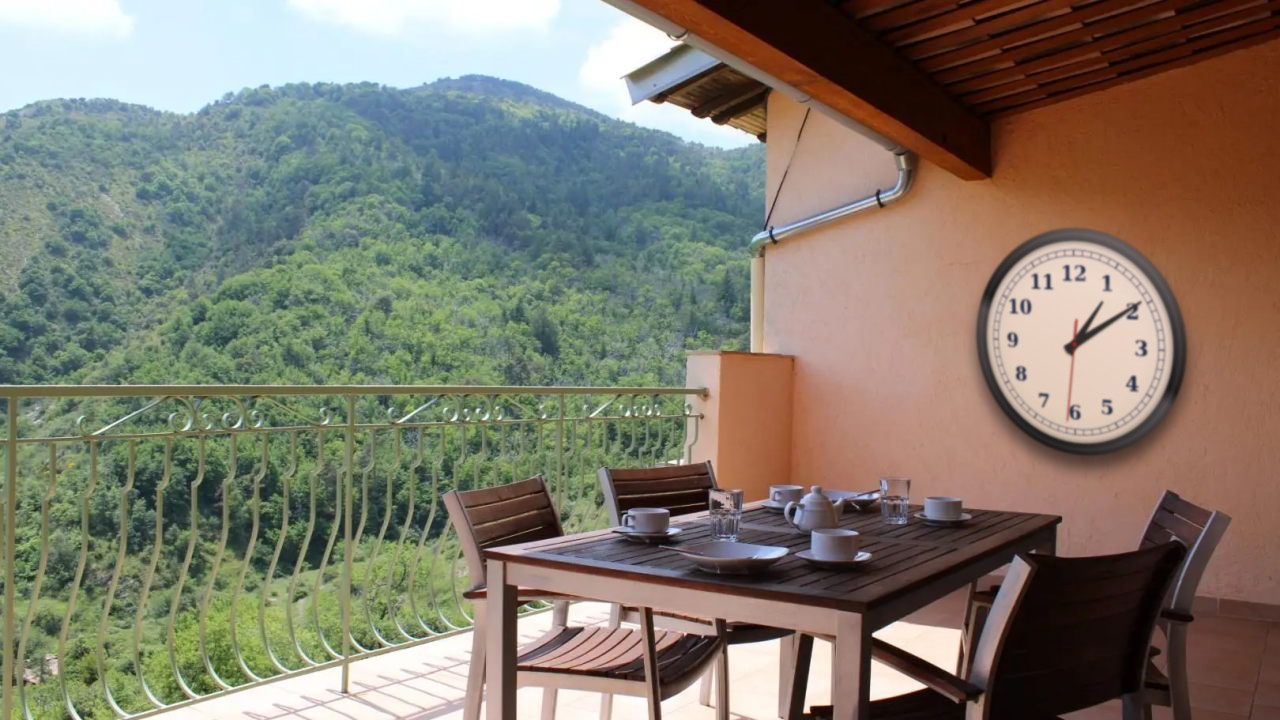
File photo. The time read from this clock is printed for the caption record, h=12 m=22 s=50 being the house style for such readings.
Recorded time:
h=1 m=9 s=31
